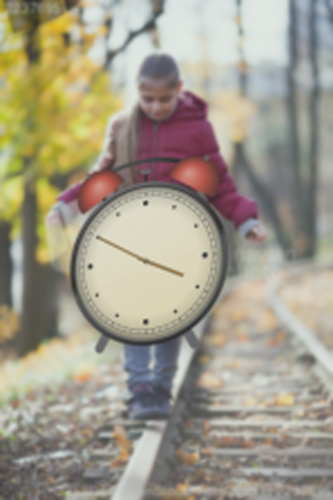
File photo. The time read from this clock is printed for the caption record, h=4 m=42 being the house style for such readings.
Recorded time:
h=3 m=50
